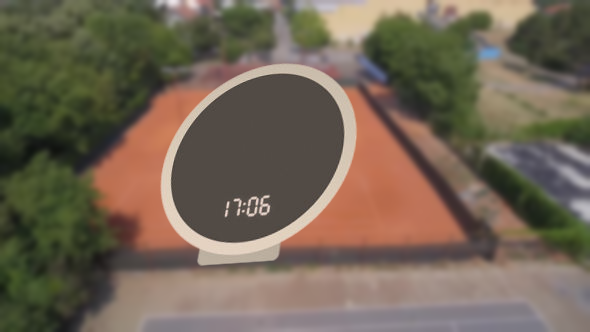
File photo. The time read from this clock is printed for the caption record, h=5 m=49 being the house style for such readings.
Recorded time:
h=17 m=6
